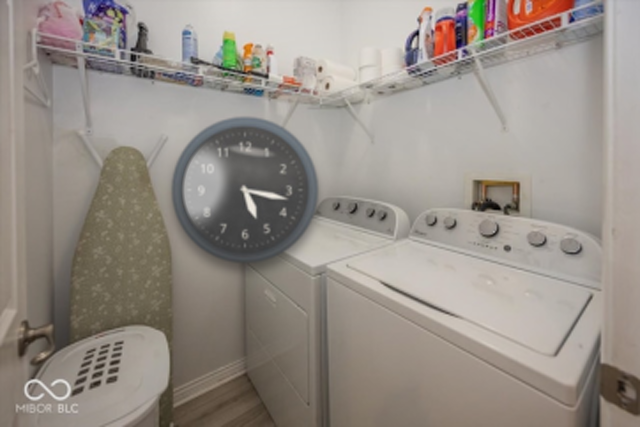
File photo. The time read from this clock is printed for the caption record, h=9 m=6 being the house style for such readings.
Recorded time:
h=5 m=17
